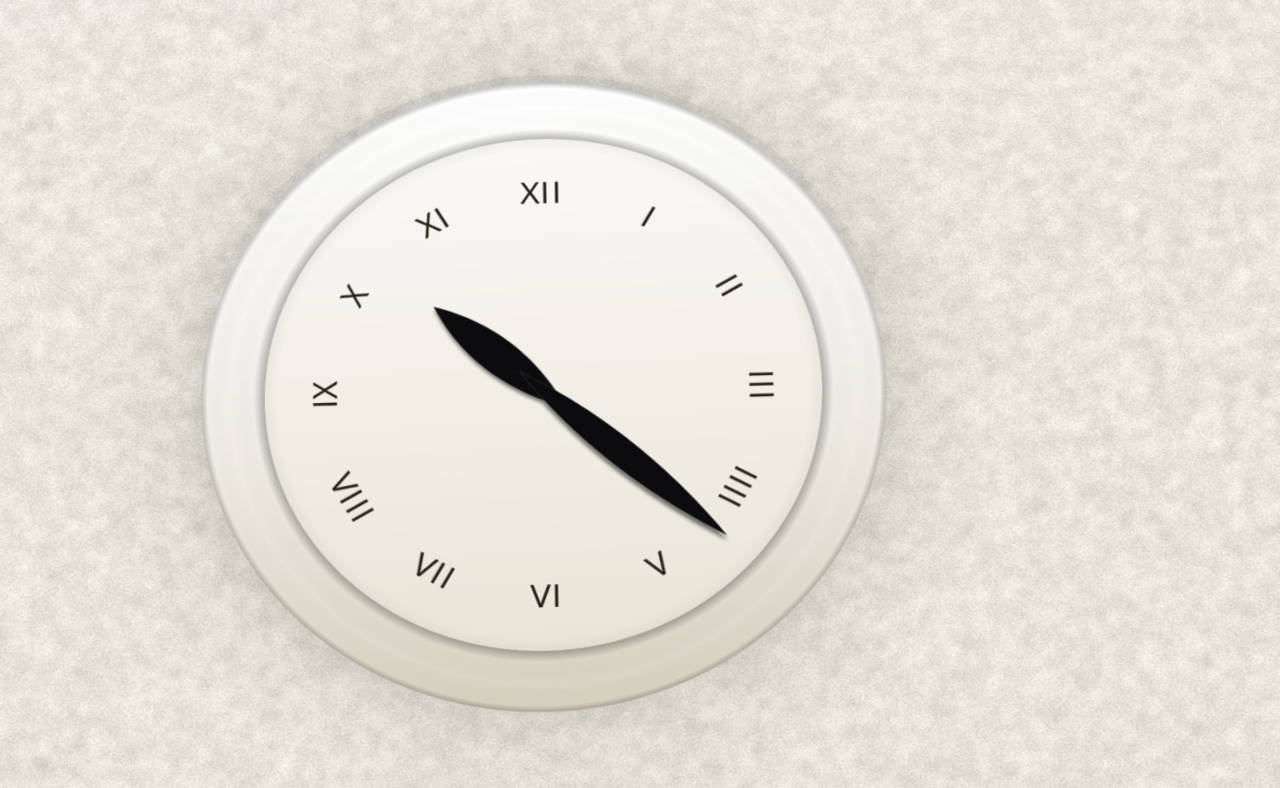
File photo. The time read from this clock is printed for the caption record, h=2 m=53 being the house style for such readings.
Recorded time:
h=10 m=22
